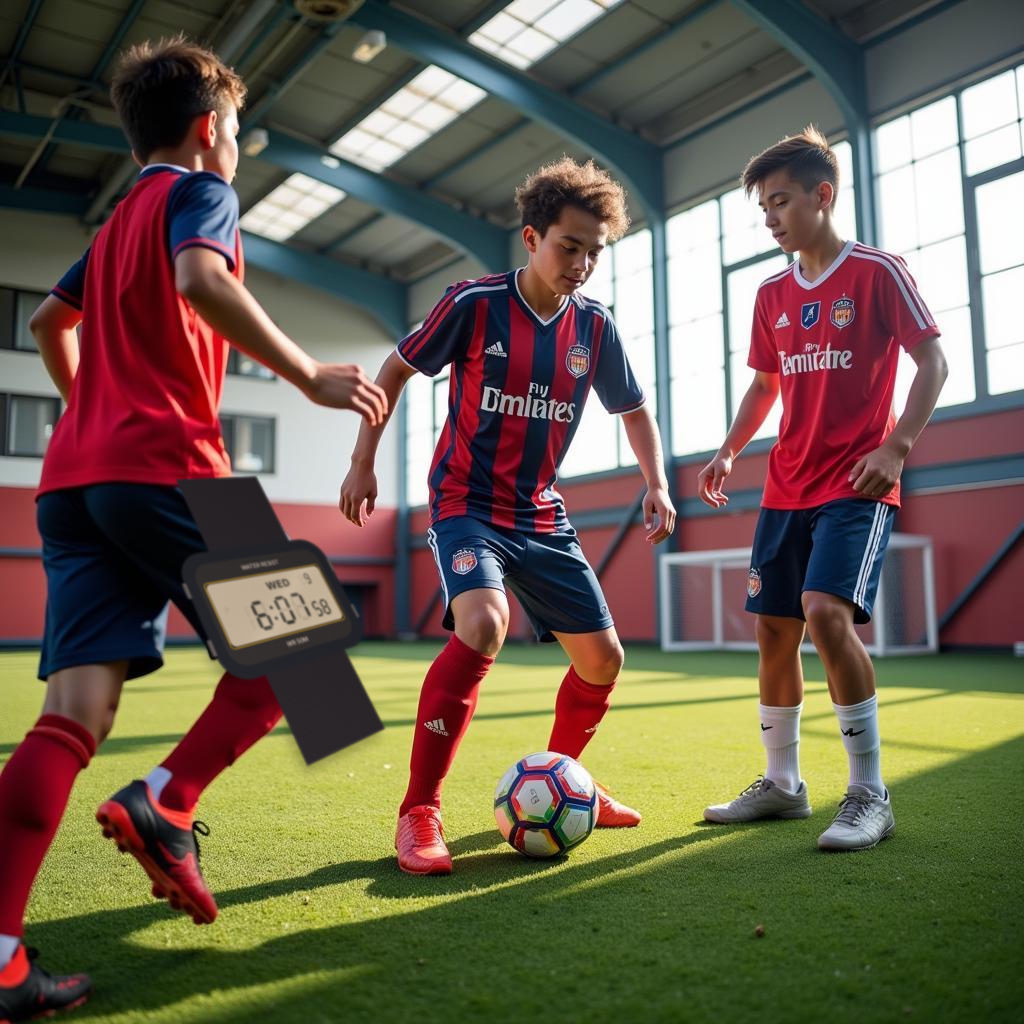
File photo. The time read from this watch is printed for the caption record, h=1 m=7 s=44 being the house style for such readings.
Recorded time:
h=6 m=7 s=58
